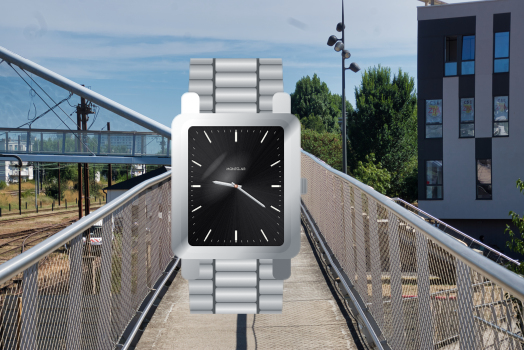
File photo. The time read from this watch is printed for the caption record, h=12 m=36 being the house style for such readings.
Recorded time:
h=9 m=21
